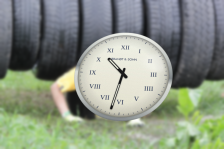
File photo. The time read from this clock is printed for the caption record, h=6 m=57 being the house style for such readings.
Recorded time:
h=10 m=32
